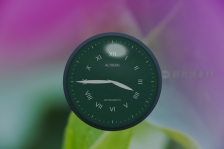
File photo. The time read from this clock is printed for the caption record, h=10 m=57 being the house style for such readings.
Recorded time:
h=3 m=45
